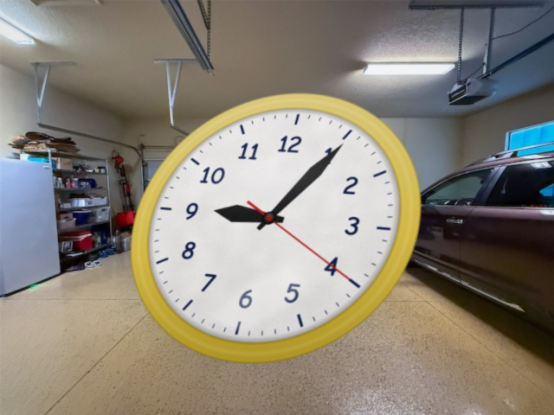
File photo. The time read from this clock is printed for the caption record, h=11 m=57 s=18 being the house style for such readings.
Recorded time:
h=9 m=5 s=20
